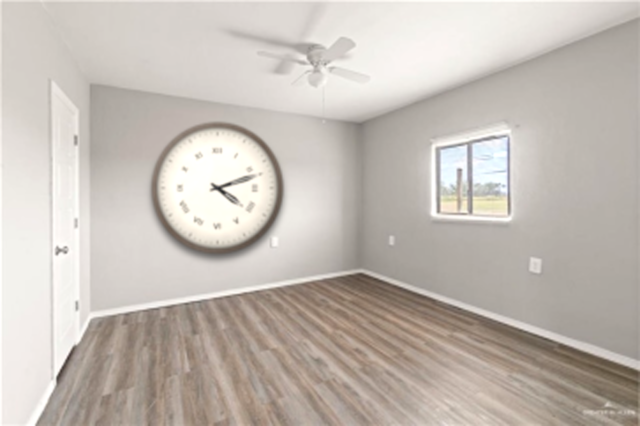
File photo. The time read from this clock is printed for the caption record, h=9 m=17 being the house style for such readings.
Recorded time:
h=4 m=12
